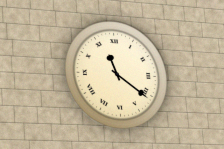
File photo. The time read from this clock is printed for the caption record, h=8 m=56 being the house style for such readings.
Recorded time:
h=11 m=21
